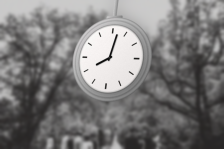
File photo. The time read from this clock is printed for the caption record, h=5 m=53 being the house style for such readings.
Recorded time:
h=8 m=2
